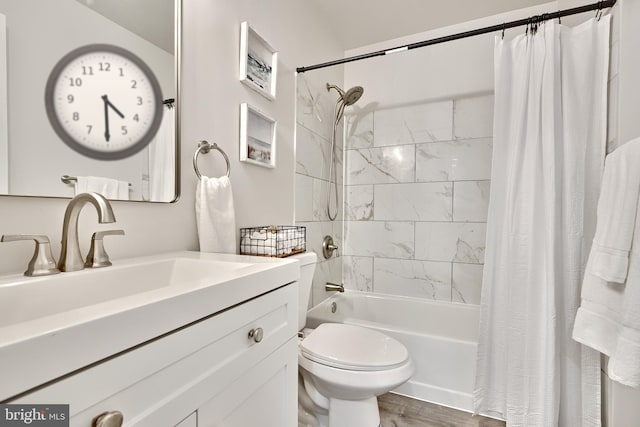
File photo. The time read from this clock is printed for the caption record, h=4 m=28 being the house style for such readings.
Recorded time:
h=4 m=30
